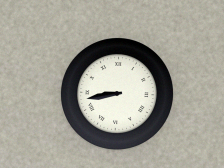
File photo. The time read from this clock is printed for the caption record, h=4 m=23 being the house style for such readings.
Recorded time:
h=8 m=43
